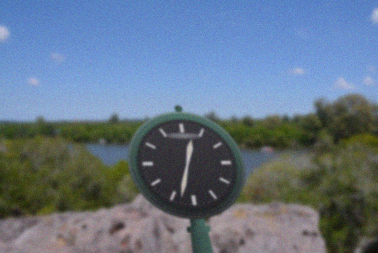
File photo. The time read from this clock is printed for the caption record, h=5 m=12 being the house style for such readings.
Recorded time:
h=12 m=33
